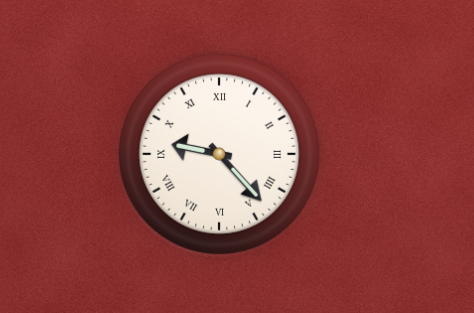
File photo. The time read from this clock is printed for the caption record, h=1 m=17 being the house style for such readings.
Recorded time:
h=9 m=23
